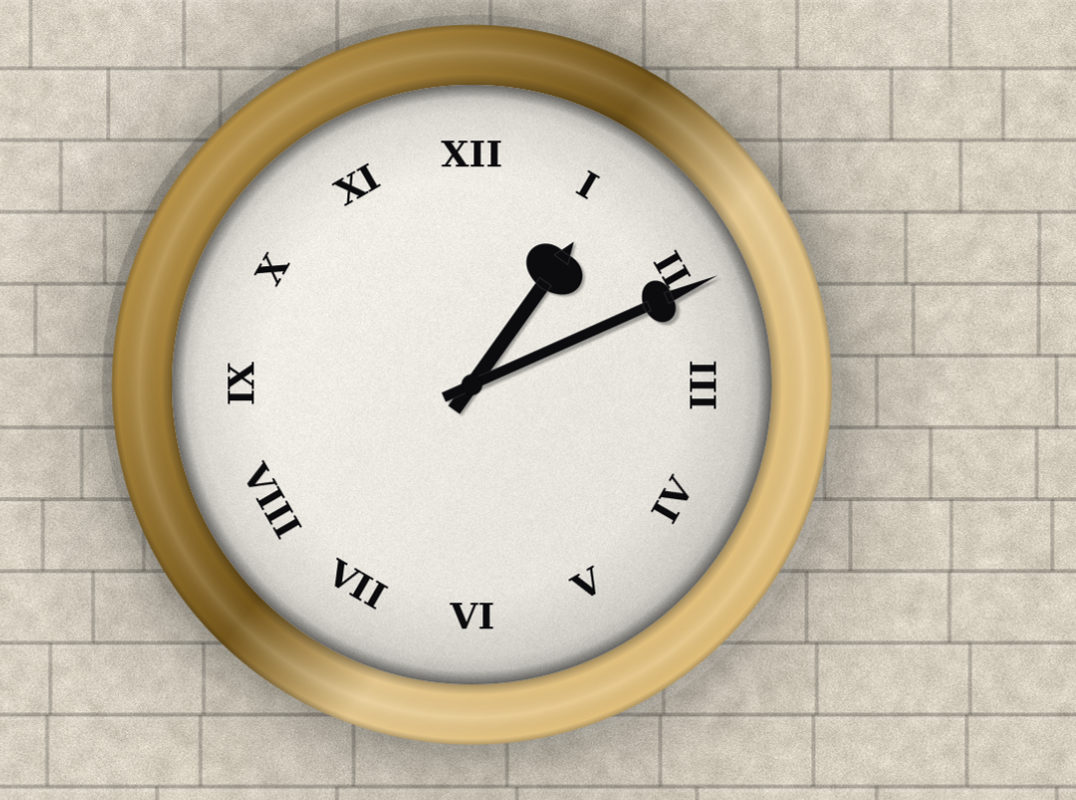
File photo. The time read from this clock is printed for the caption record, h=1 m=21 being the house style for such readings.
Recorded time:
h=1 m=11
